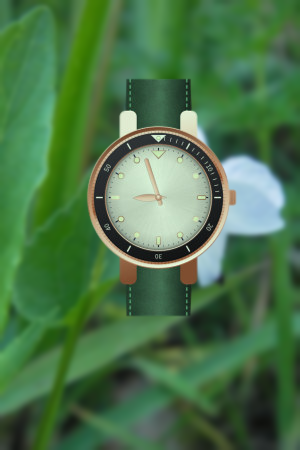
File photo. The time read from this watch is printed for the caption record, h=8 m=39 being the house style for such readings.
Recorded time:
h=8 m=57
